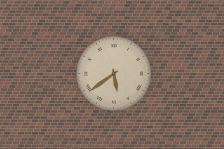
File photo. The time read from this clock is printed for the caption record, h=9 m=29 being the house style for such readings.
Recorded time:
h=5 m=39
